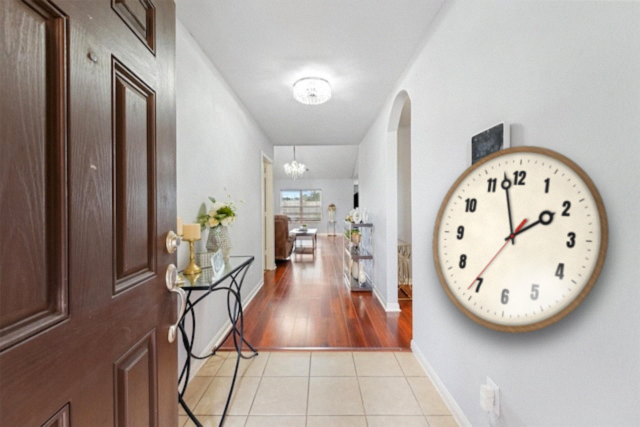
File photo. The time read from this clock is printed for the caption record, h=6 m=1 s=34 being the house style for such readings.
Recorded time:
h=1 m=57 s=36
